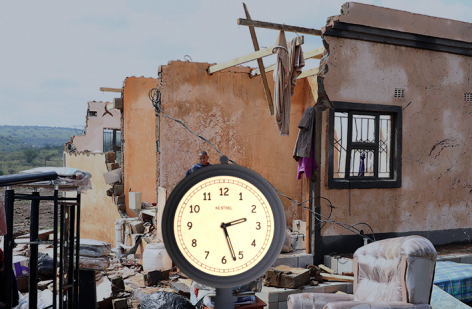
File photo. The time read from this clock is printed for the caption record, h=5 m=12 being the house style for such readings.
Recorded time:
h=2 m=27
